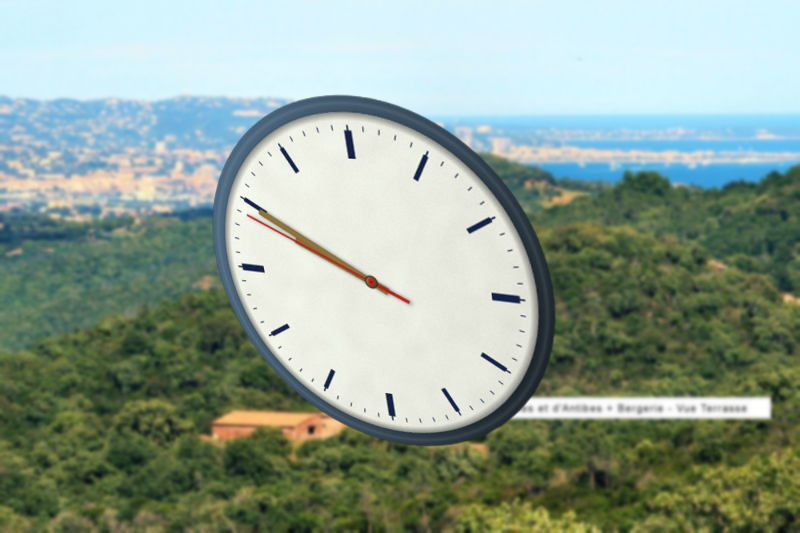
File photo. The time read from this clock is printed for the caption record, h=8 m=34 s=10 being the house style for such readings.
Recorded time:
h=9 m=49 s=49
